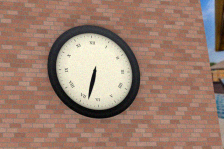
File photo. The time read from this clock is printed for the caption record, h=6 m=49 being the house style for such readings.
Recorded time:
h=6 m=33
